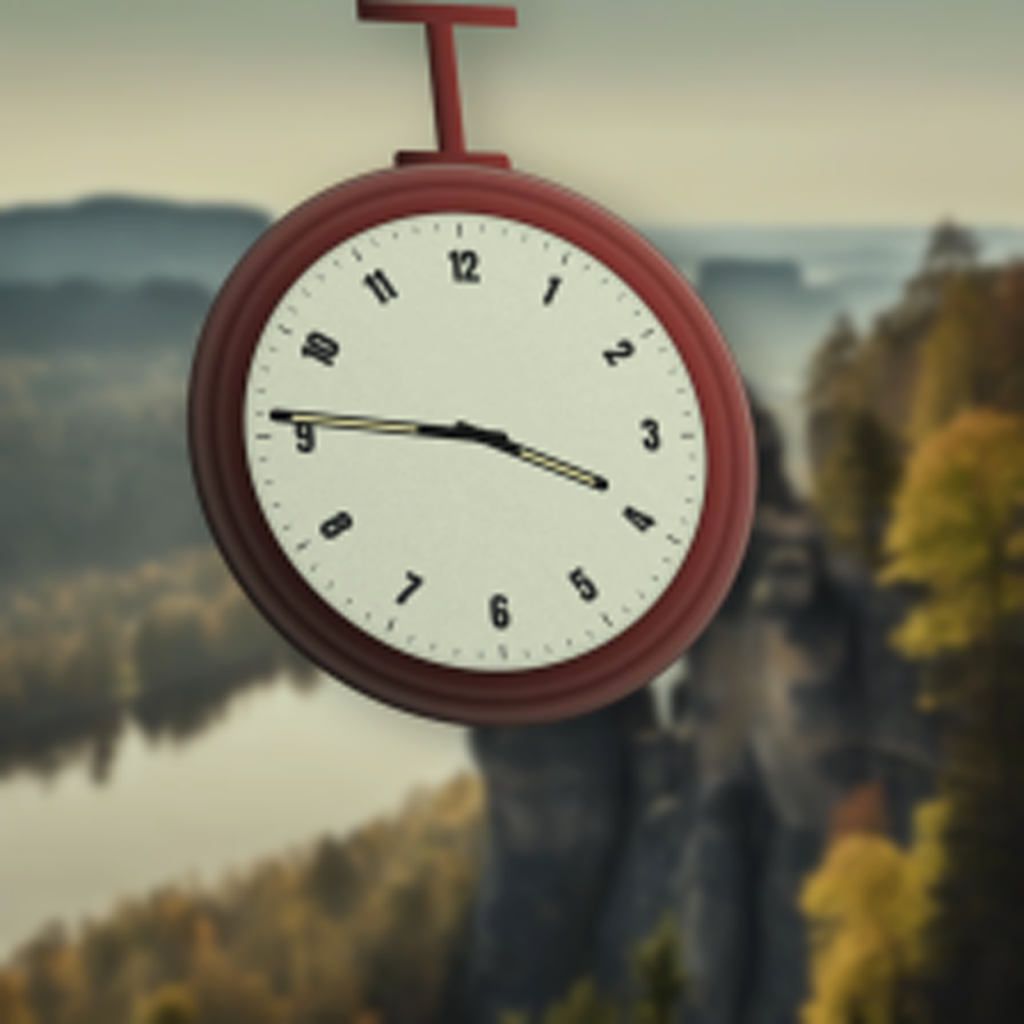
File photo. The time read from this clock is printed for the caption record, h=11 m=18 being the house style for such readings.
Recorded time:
h=3 m=46
